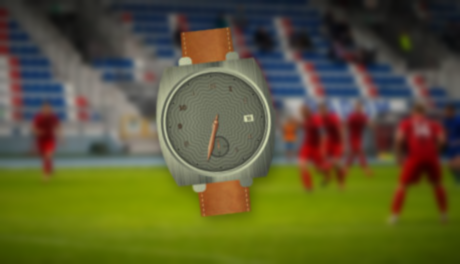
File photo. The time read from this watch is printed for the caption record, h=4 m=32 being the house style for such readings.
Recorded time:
h=6 m=33
